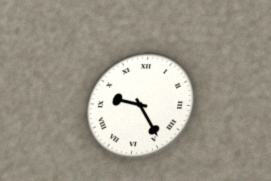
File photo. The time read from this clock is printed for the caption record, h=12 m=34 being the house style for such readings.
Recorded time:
h=9 m=24
